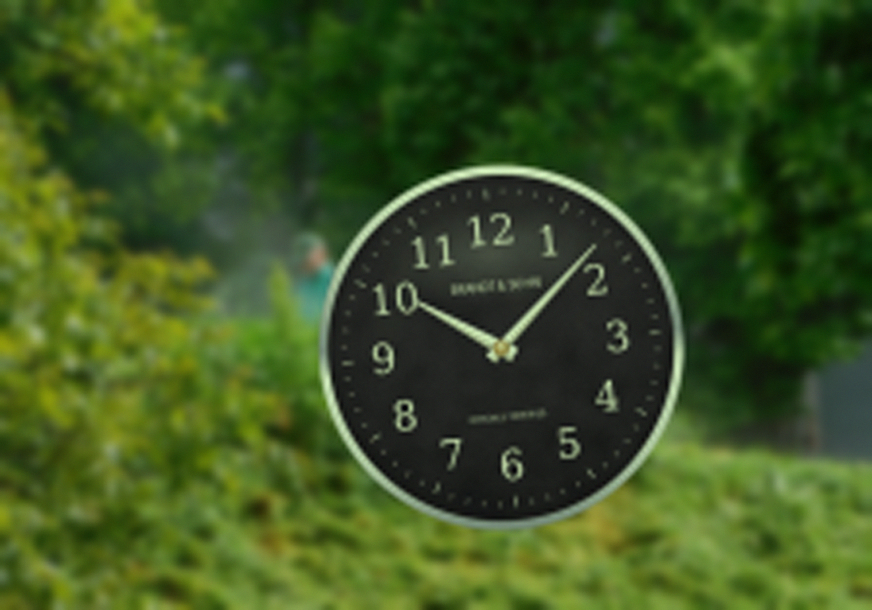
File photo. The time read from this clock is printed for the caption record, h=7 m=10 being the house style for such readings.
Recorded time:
h=10 m=8
